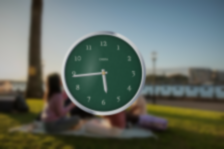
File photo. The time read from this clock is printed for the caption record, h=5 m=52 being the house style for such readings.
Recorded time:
h=5 m=44
